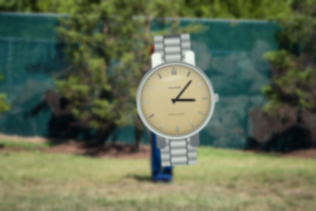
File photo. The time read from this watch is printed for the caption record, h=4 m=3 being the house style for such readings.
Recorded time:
h=3 m=7
